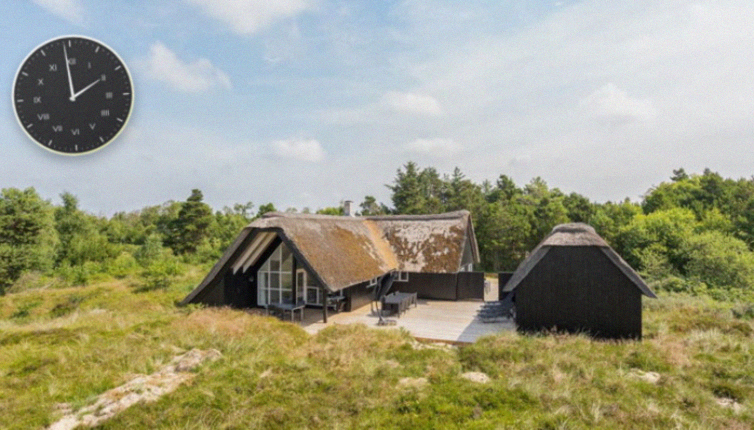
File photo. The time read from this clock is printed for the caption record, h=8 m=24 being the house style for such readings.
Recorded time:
h=1 m=59
